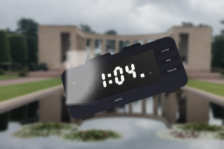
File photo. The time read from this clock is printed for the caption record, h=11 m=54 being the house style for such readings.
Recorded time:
h=1 m=4
